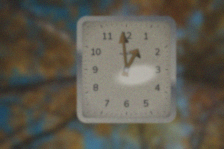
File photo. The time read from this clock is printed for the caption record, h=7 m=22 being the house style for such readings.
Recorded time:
h=12 m=59
